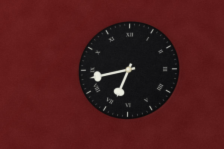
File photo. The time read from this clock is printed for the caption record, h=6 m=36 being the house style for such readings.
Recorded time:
h=6 m=43
